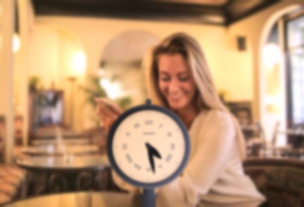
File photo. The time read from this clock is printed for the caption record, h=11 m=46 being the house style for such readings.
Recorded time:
h=4 m=28
